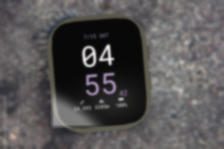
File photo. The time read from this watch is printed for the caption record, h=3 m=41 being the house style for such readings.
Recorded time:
h=4 m=55
